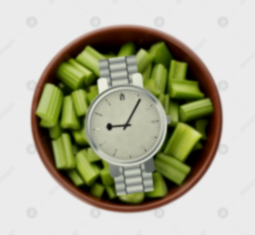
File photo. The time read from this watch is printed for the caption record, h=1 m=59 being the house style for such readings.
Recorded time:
h=9 m=6
